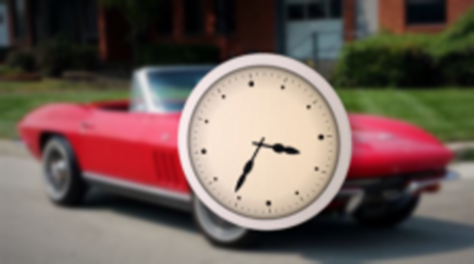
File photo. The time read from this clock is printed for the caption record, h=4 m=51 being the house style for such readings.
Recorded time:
h=3 m=36
